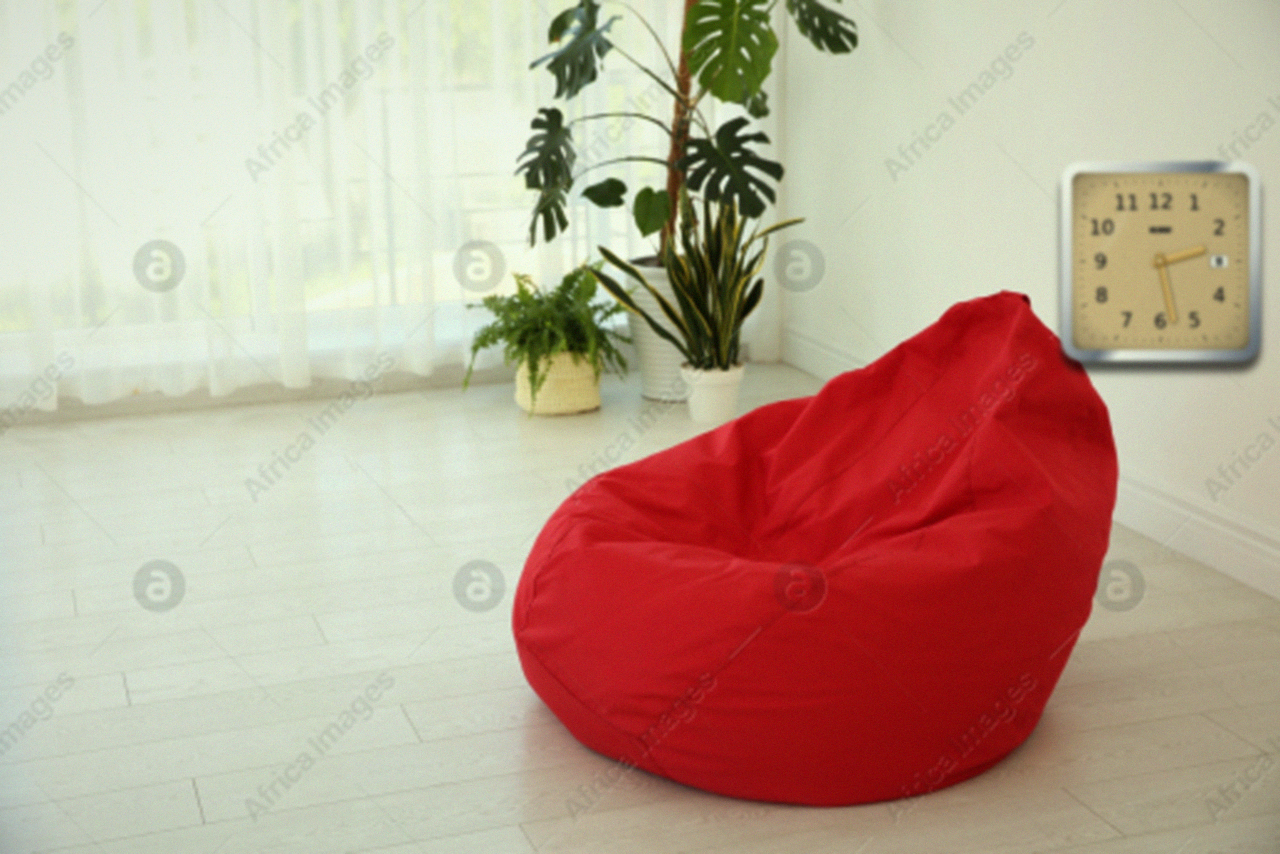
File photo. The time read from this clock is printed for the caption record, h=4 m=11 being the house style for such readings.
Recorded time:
h=2 m=28
